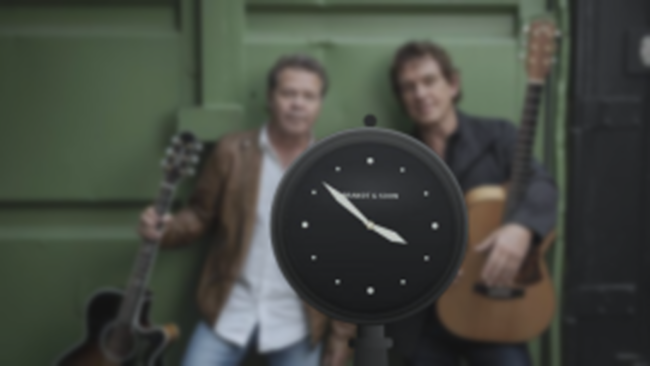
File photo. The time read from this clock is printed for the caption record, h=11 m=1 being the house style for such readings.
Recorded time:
h=3 m=52
